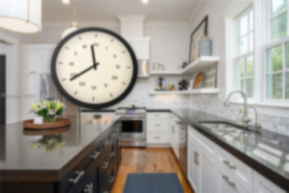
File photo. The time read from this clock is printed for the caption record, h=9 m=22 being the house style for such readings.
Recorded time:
h=11 m=39
